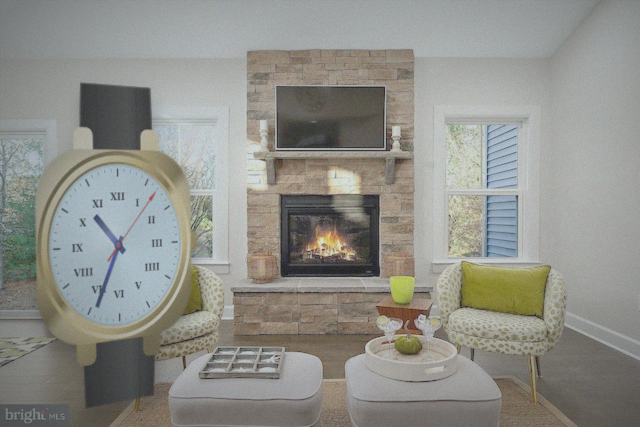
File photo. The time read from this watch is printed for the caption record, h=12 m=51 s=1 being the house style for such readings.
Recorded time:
h=10 m=34 s=7
